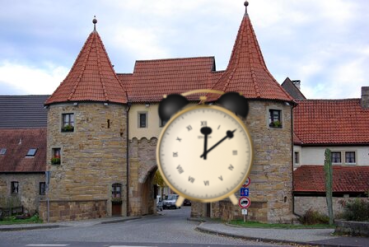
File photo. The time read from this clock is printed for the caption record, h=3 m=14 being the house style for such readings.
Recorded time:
h=12 m=9
